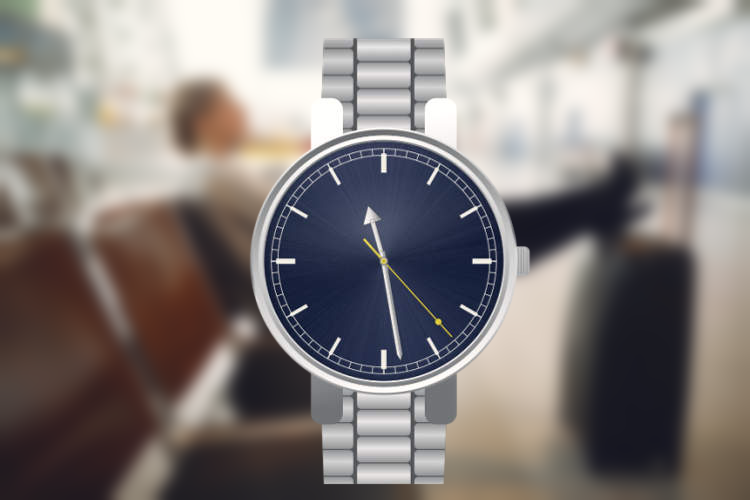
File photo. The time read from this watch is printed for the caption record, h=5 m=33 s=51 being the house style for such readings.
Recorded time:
h=11 m=28 s=23
